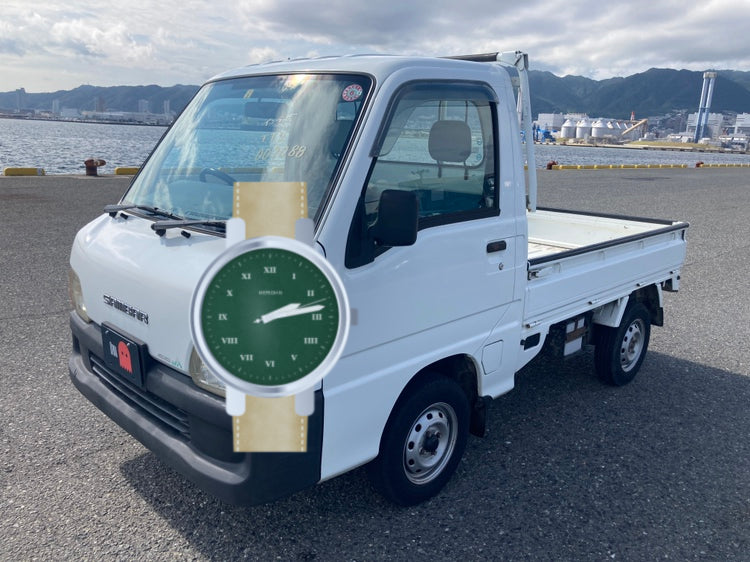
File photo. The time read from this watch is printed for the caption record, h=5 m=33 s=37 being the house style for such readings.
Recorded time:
h=2 m=13 s=12
